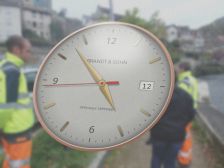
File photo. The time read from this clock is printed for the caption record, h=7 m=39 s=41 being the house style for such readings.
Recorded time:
h=4 m=52 s=44
